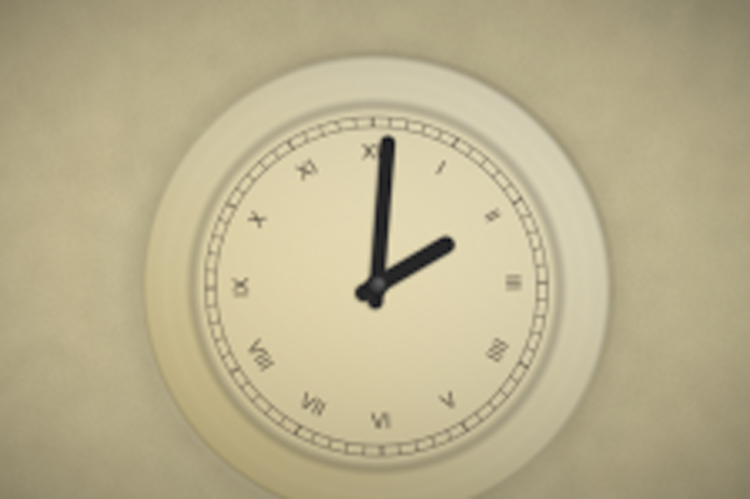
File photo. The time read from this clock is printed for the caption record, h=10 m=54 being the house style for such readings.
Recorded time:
h=2 m=1
